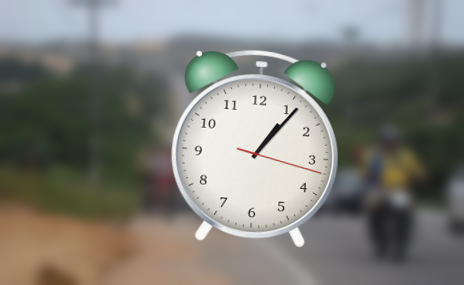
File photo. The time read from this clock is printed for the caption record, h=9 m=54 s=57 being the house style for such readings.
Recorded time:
h=1 m=6 s=17
